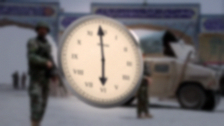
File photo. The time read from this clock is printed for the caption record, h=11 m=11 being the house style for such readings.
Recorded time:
h=5 m=59
